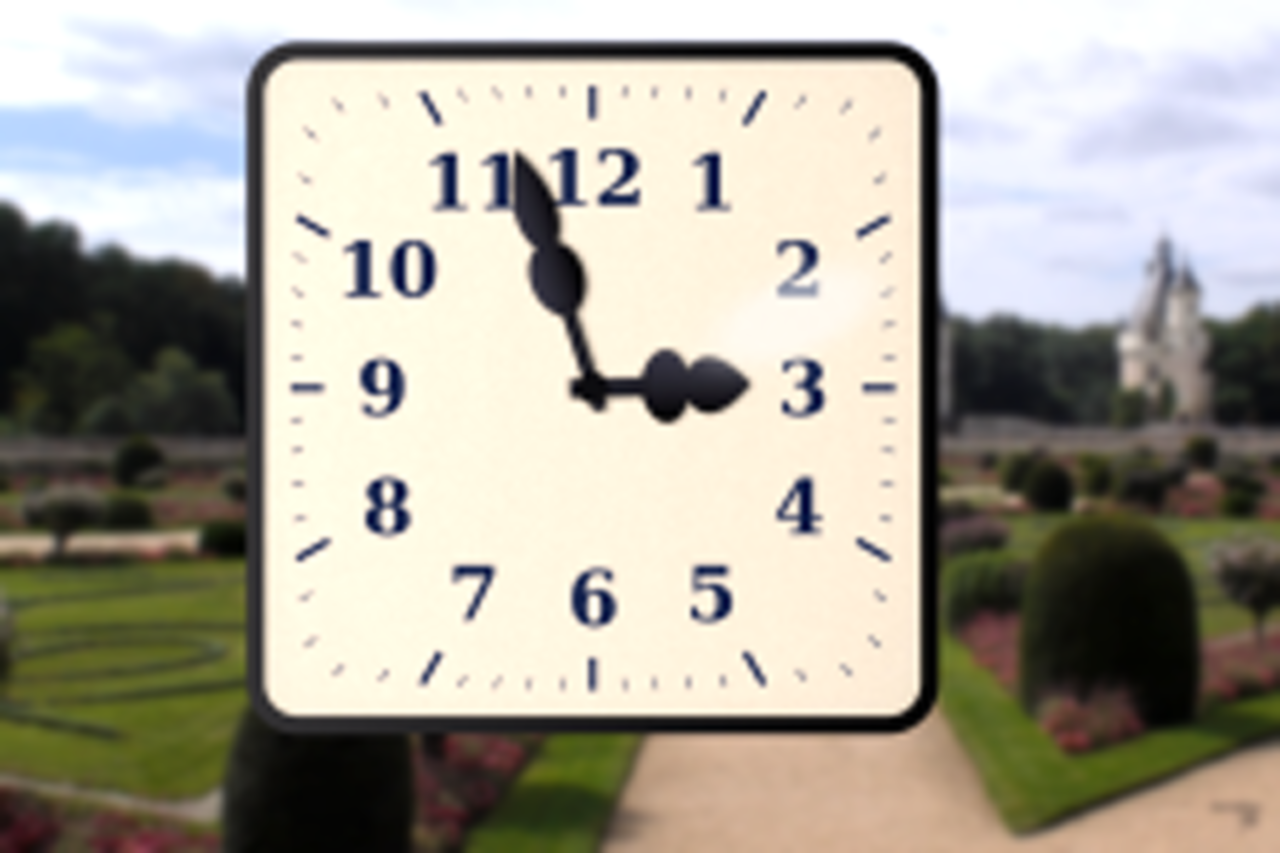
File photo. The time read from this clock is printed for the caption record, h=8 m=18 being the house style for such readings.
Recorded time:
h=2 m=57
